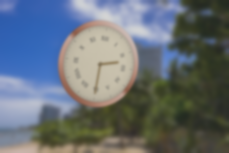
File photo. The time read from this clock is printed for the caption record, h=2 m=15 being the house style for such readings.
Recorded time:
h=2 m=30
